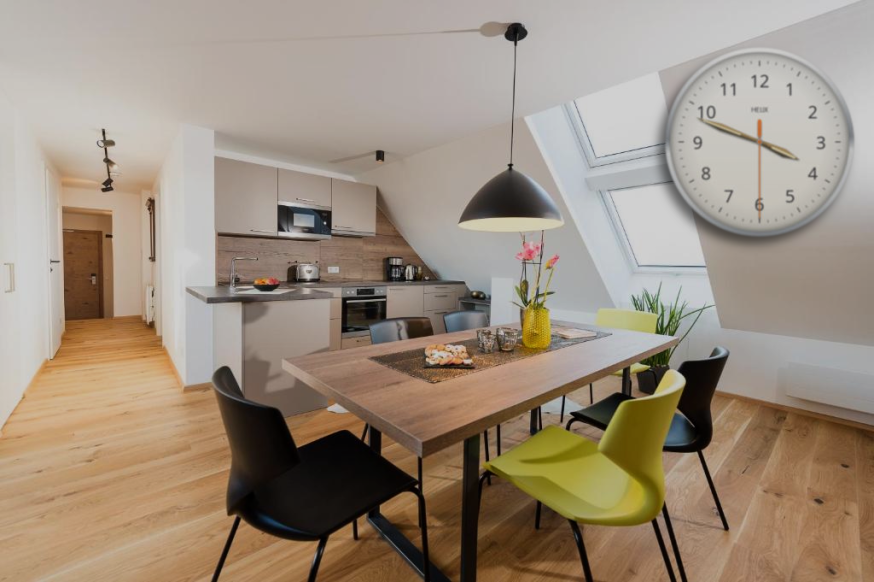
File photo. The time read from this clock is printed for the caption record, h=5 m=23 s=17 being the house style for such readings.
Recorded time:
h=3 m=48 s=30
